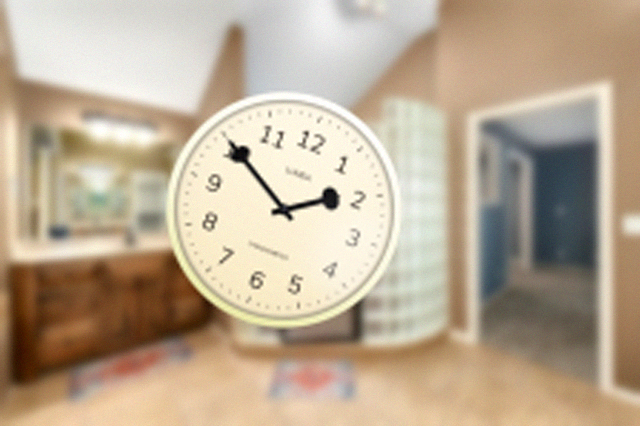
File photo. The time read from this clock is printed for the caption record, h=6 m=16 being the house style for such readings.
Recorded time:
h=1 m=50
